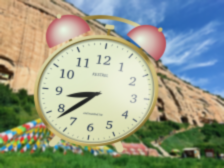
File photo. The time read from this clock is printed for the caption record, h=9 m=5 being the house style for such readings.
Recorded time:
h=8 m=38
